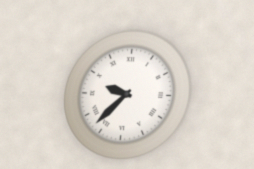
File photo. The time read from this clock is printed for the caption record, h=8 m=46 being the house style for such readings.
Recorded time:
h=9 m=37
